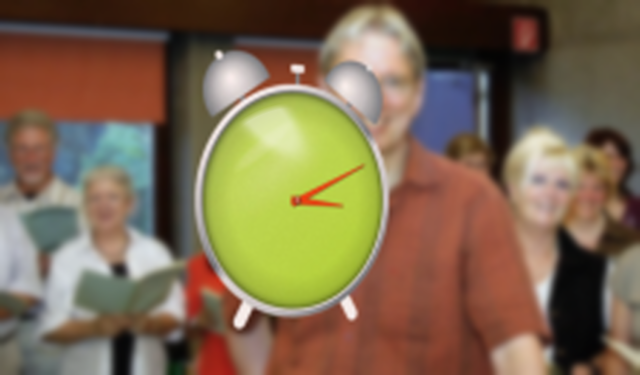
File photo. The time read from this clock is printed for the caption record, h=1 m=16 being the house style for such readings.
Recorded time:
h=3 m=11
